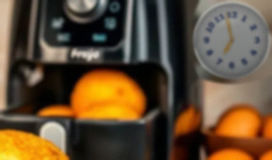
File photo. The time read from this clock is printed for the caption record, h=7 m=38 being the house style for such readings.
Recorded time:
h=6 m=58
